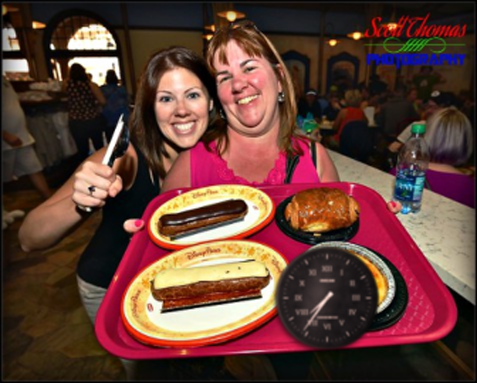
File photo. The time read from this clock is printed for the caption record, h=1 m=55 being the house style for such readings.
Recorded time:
h=7 m=36
